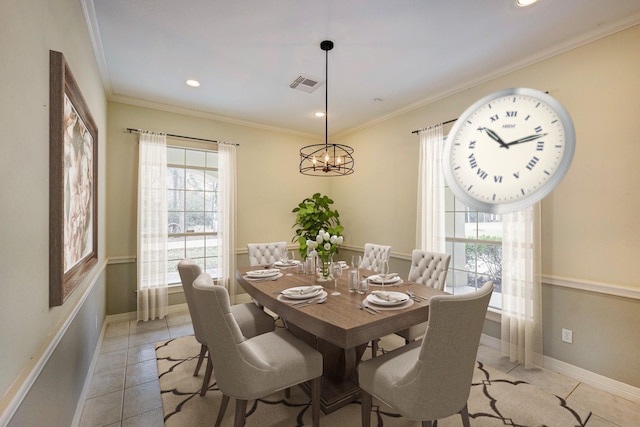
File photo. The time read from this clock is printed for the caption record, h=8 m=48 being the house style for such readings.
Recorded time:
h=10 m=12
